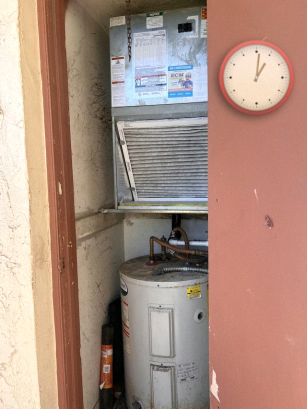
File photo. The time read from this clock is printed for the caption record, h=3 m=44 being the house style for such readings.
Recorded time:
h=1 m=1
